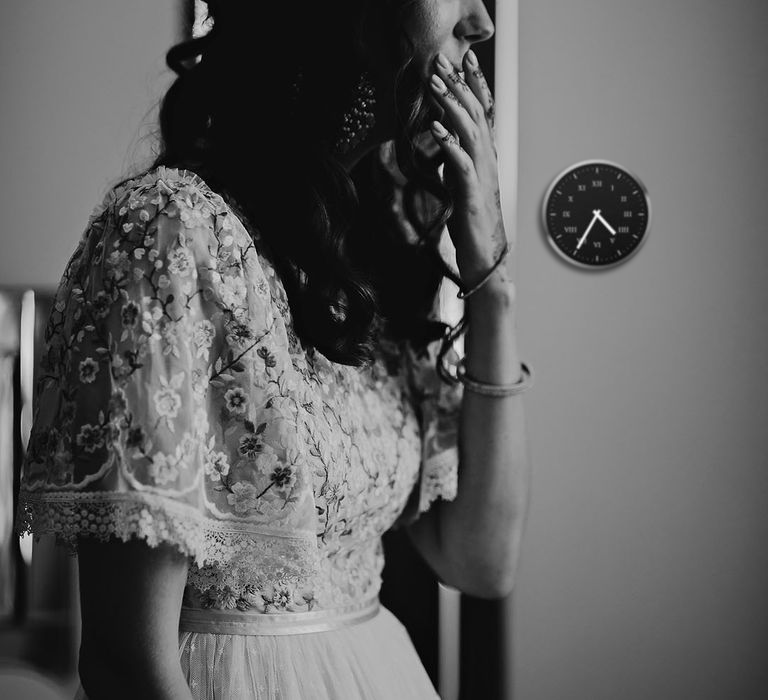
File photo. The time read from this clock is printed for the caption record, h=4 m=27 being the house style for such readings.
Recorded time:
h=4 m=35
